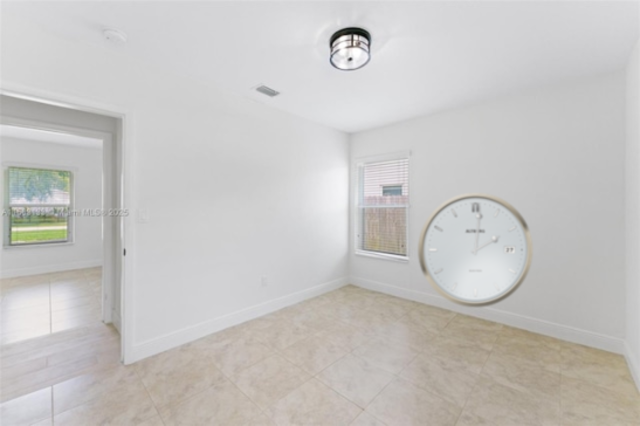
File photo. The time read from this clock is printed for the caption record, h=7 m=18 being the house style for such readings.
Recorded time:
h=2 m=1
